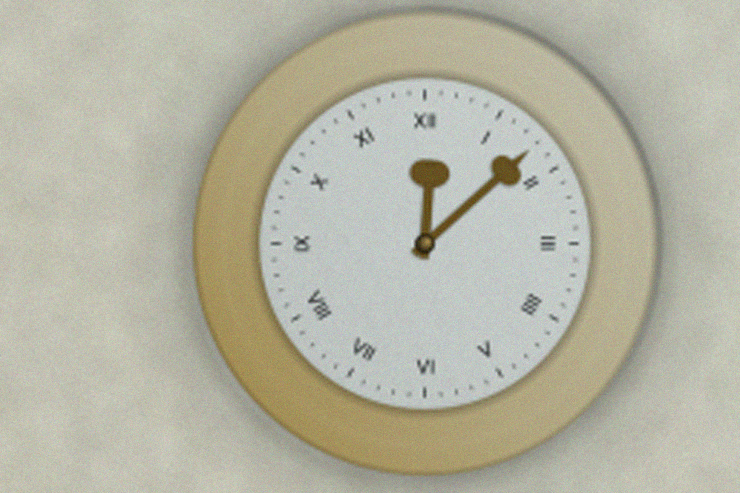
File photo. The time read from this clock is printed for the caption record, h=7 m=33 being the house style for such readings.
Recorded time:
h=12 m=8
